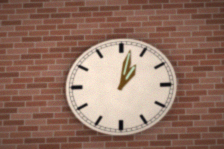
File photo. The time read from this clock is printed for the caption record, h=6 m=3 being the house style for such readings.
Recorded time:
h=1 m=2
